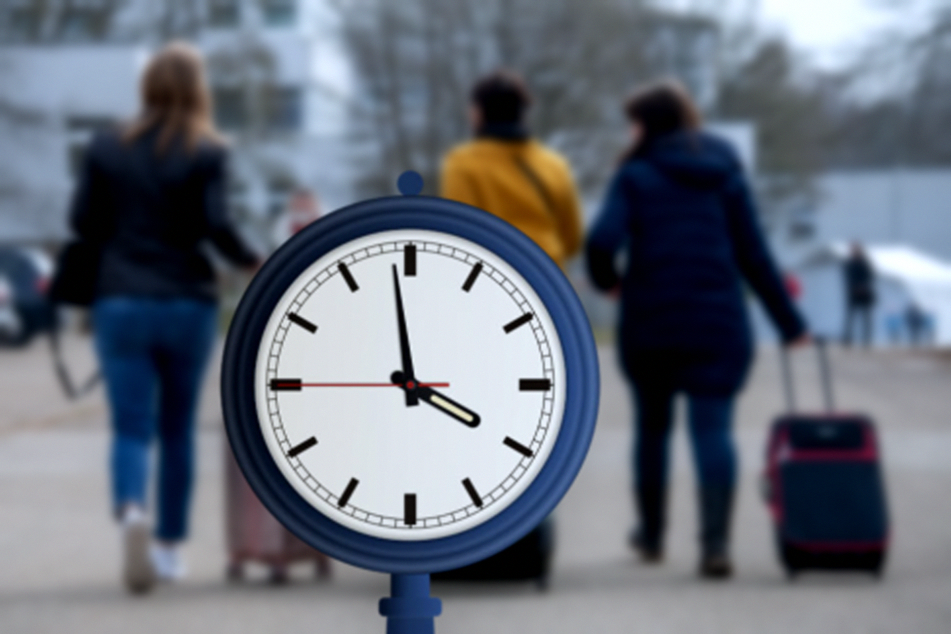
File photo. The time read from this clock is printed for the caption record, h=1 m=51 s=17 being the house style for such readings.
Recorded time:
h=3 m=58 s=45
